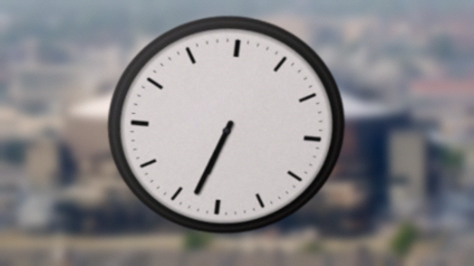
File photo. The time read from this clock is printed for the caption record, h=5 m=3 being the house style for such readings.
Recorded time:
h=6 m=33
